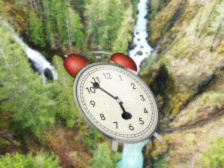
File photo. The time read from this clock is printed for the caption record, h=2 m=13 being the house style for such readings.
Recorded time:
h=5 m=53
